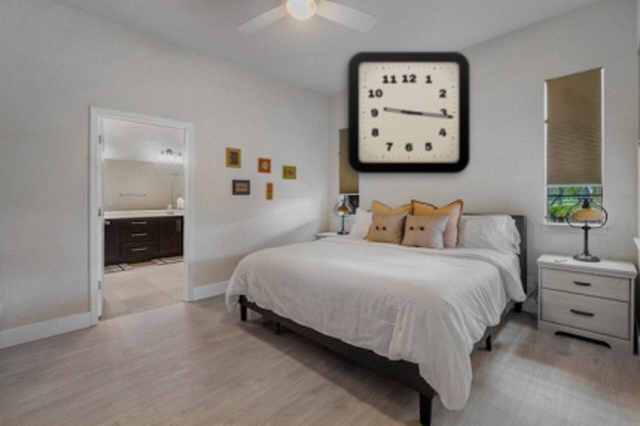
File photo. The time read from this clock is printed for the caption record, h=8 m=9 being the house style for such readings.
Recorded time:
h=9 m=16
